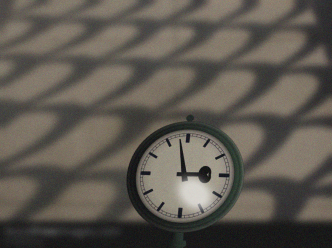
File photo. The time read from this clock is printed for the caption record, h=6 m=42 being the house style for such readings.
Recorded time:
h=2 m=58
